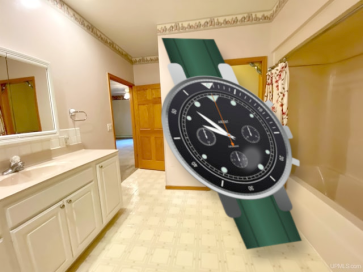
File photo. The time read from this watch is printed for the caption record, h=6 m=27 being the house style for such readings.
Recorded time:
h=9 m=53
